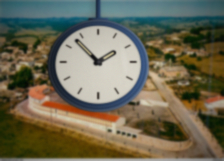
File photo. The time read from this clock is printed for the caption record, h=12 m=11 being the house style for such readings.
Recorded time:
h=1 m=53
